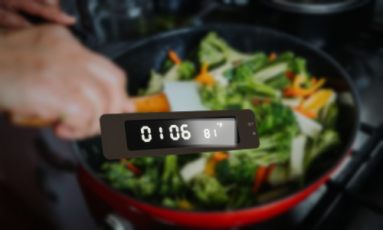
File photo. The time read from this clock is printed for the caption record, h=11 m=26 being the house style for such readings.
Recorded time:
h=1 m=6
